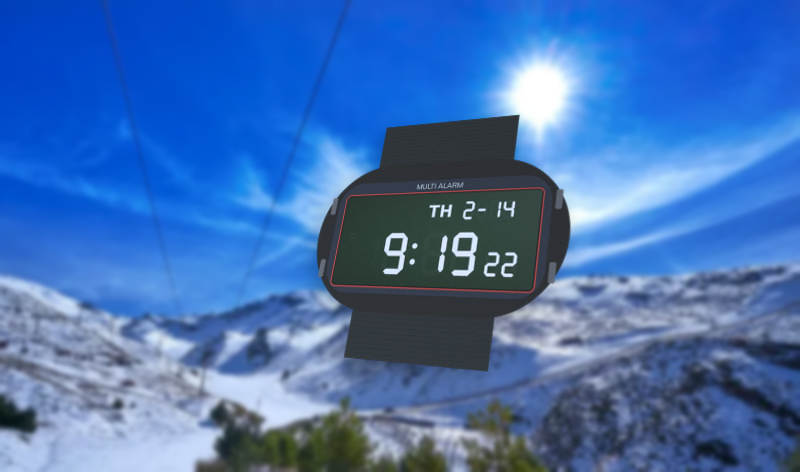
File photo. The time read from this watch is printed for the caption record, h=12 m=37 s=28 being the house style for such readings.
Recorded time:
h=9 m=19 s=22
